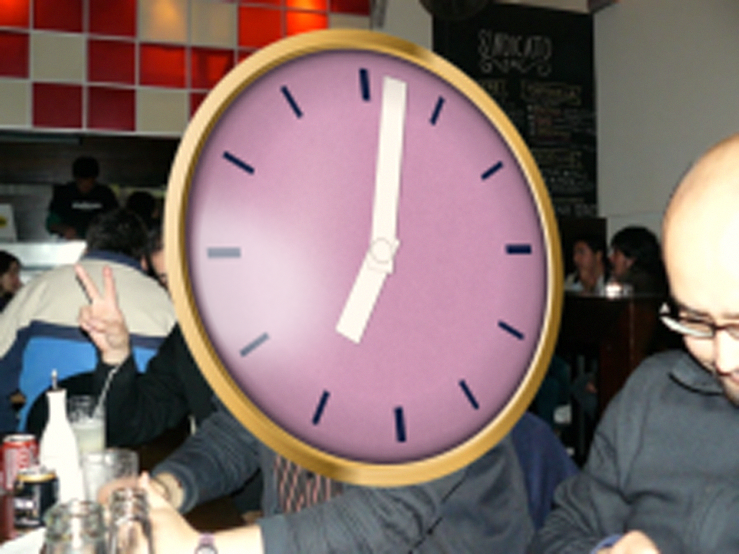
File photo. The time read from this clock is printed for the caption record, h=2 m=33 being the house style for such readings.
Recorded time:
h=7 m=2
